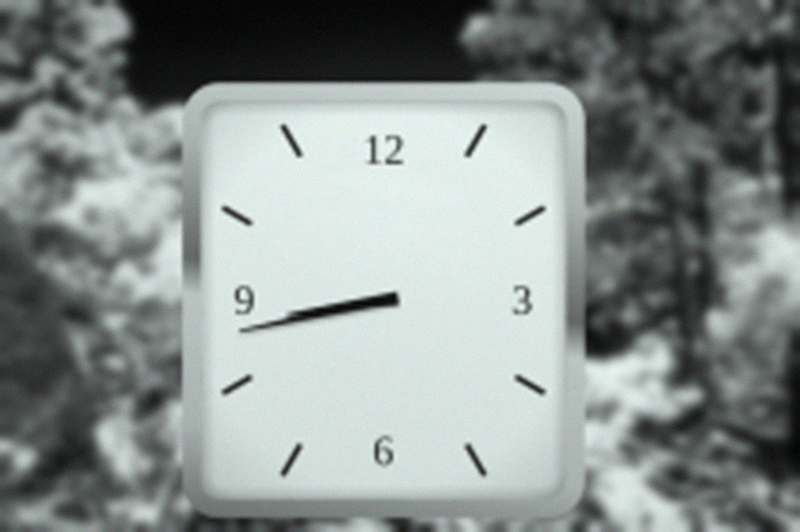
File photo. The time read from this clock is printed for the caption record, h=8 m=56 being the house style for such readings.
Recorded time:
h=8 m=43
